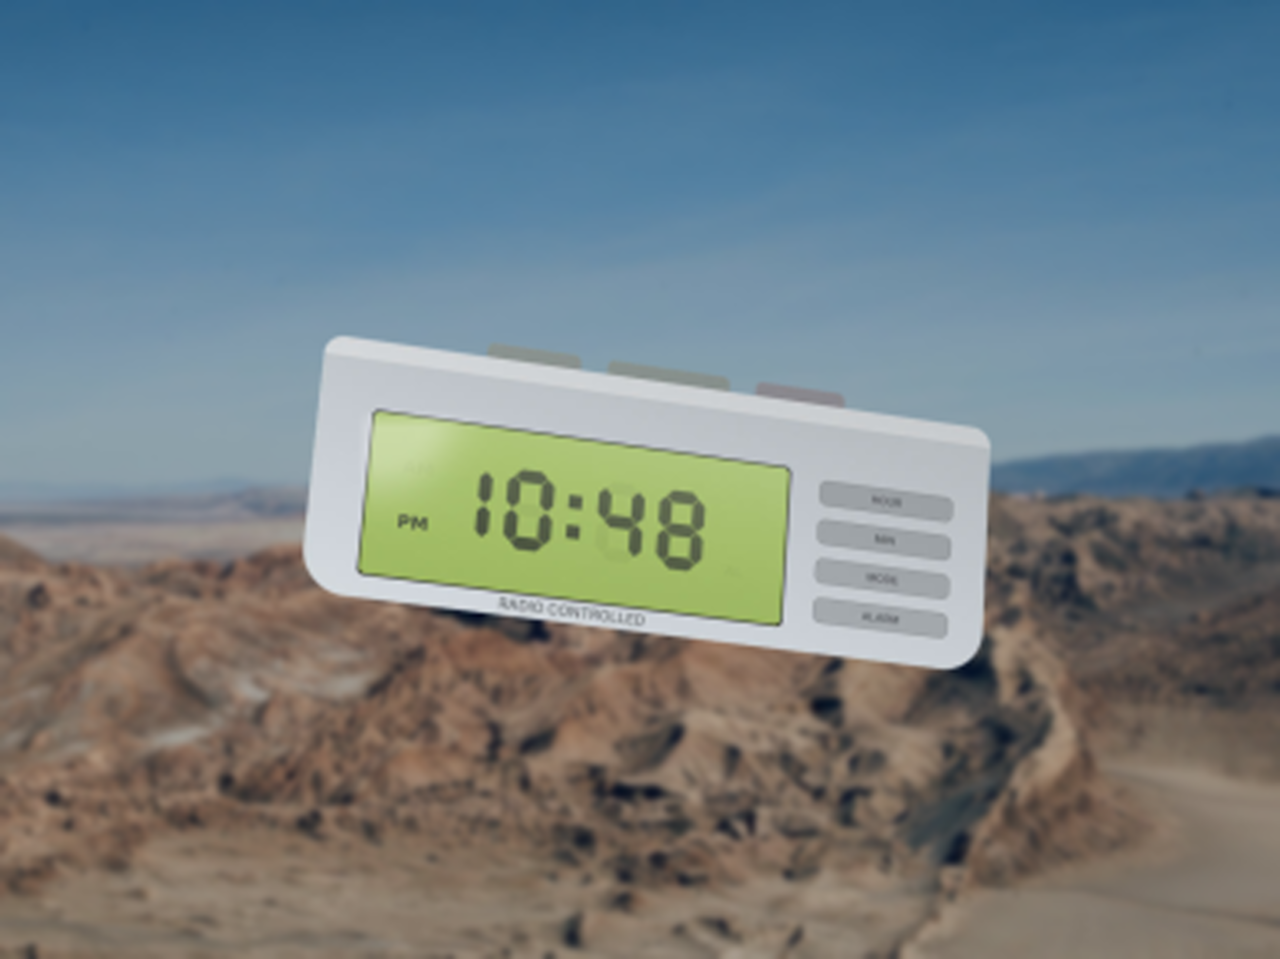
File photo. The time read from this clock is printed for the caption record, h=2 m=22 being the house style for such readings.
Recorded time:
h=10 m=48
